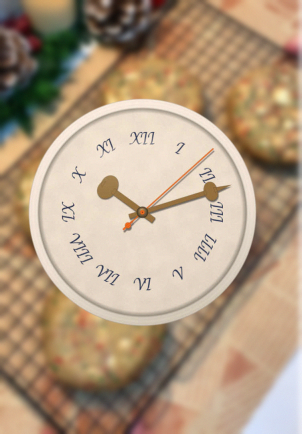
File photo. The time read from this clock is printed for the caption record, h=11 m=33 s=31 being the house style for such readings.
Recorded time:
h=10 m=12 s=8
